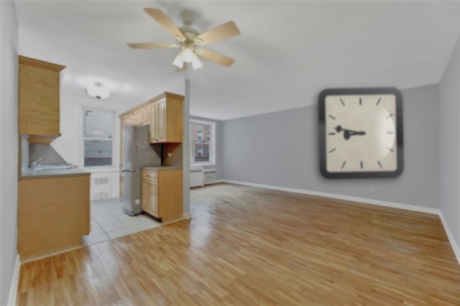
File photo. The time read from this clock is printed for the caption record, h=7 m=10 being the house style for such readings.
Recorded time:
h=8 m=47
